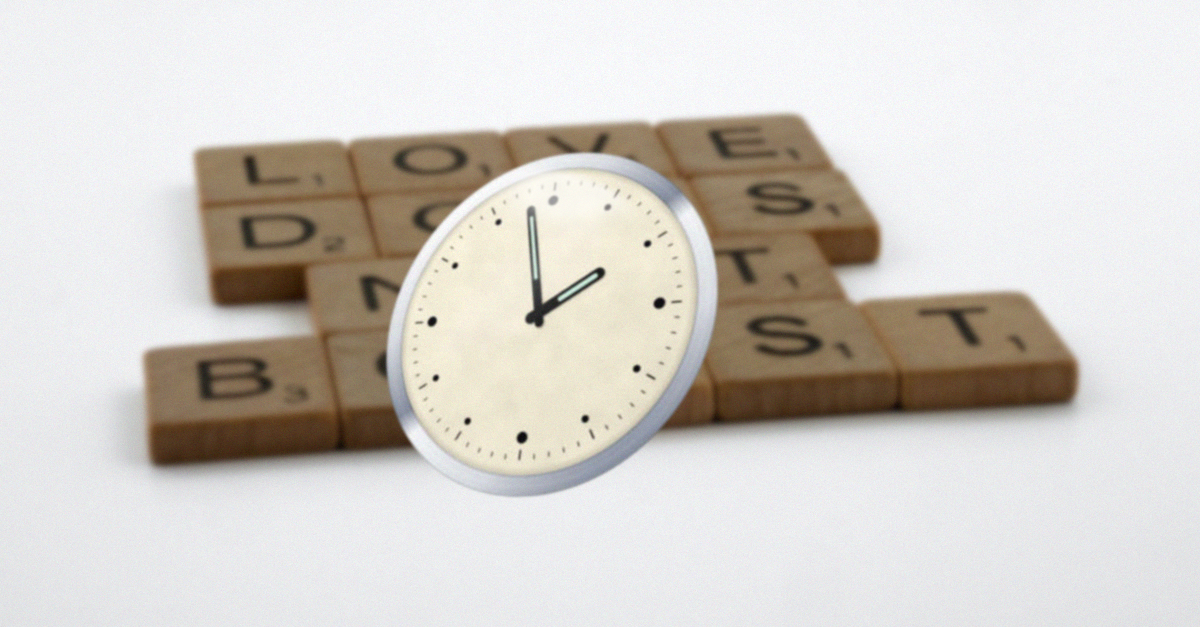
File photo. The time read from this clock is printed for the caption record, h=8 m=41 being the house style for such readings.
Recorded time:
h=1 m=58
